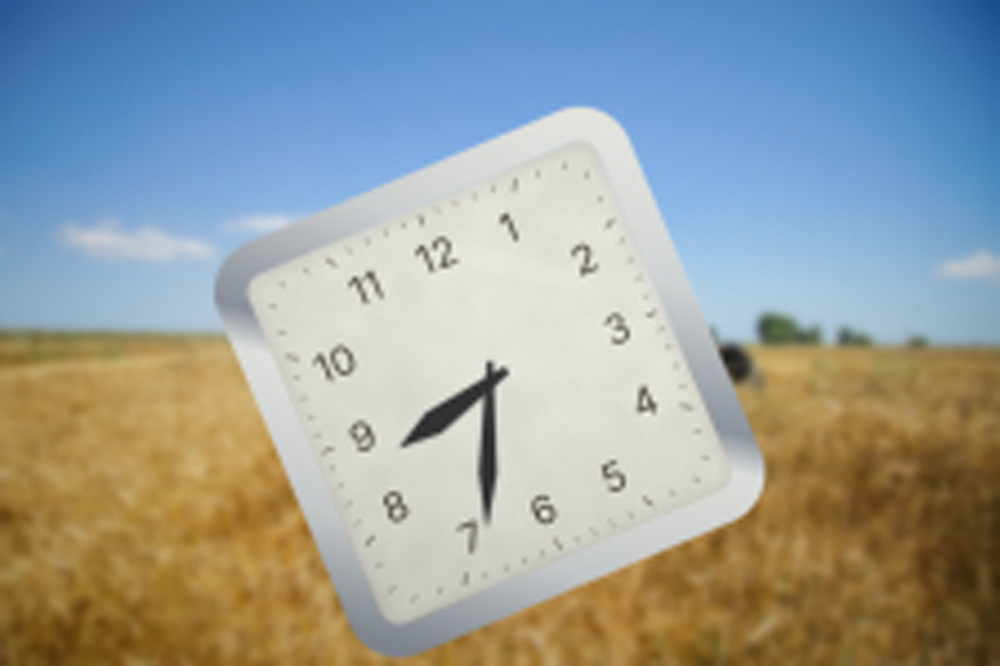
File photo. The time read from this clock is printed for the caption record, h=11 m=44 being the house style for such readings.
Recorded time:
h=8 m=34
